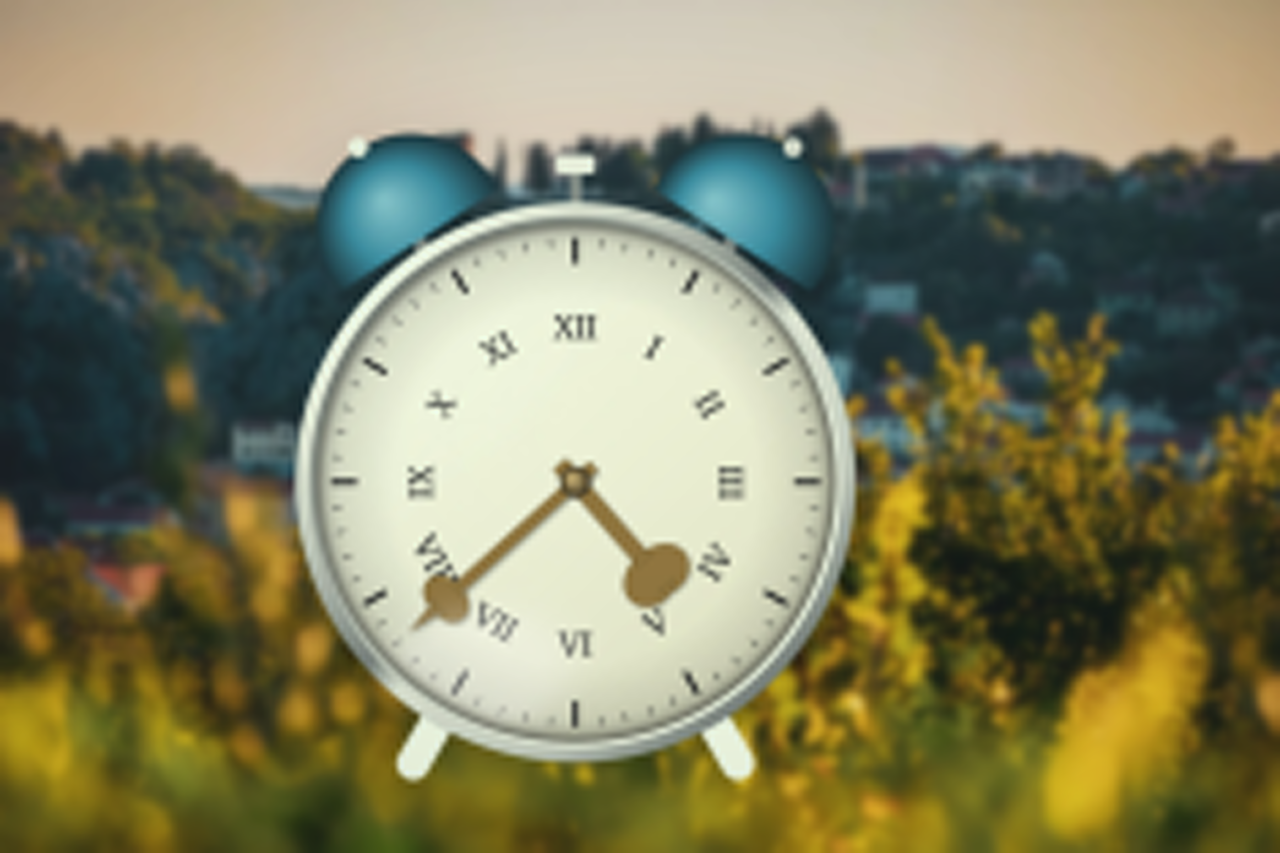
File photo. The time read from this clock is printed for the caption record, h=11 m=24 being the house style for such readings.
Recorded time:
h=4 m=38
